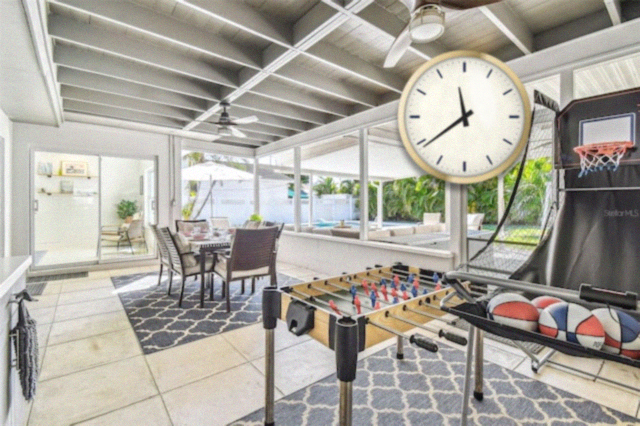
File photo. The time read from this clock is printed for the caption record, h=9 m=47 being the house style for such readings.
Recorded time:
h=11 m=39
